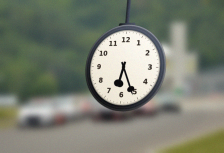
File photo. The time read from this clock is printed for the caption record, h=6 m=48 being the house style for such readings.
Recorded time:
h=6 m=26
